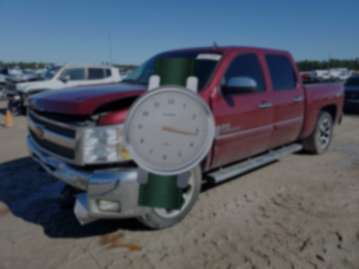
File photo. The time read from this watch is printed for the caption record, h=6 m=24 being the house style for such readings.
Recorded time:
h=3 m=16
